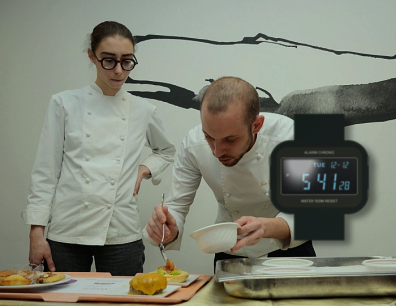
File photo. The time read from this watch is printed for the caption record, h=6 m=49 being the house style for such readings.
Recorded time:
h=5 m=41
